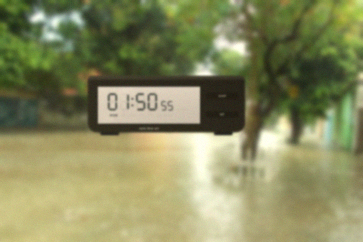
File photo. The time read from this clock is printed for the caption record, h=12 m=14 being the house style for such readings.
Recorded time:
h=1 m=50
